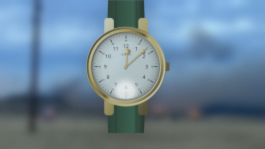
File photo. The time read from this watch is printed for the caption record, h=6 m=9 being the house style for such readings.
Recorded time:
h=12 m=8
